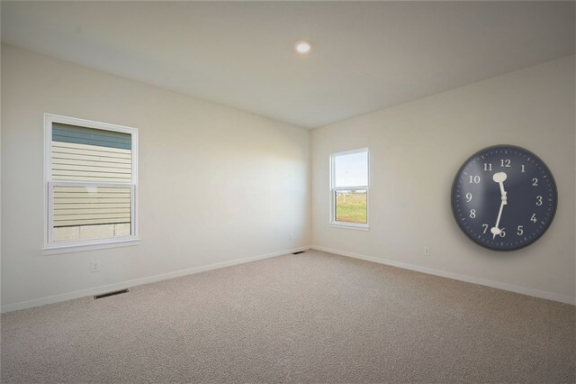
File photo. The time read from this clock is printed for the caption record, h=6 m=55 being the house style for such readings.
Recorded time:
h=11 m=32
